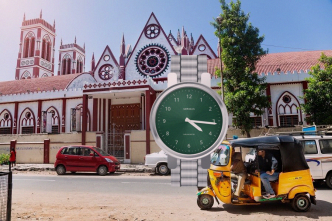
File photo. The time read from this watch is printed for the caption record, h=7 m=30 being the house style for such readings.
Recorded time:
h=4 m=16
